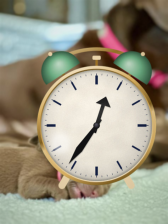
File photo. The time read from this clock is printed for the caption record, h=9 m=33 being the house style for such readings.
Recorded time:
h=12 m=36
